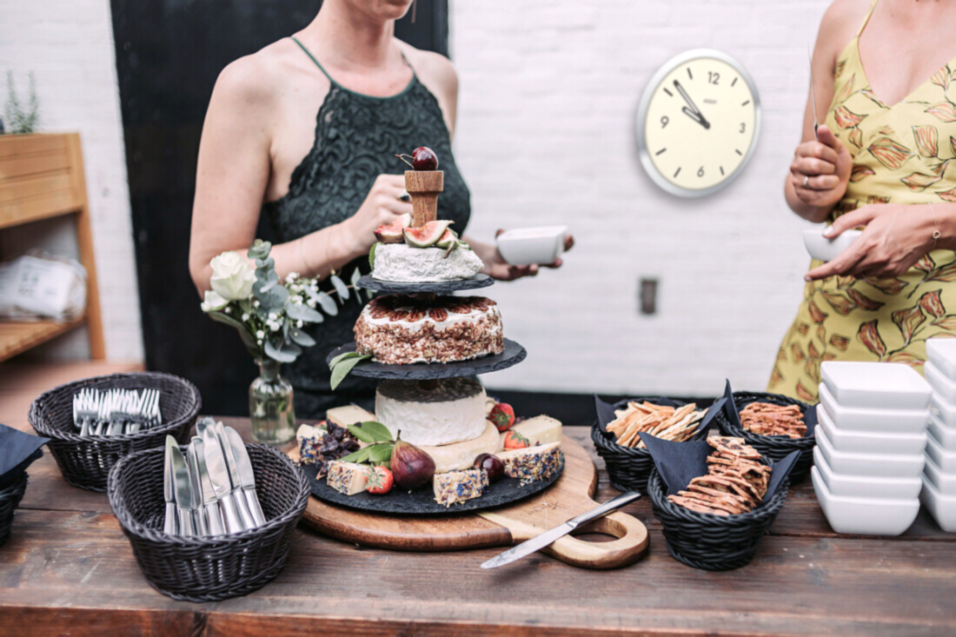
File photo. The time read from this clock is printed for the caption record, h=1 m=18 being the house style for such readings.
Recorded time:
h=9 m=52
